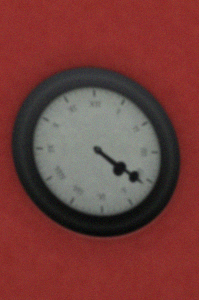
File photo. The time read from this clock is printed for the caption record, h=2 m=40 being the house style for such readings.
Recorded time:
h=4 m=21
